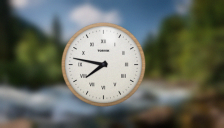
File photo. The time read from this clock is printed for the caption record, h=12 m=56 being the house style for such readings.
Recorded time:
h=7 m=47
